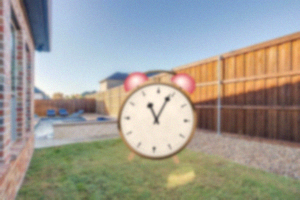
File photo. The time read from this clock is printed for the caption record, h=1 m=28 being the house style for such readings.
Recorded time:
h=11 m=4
